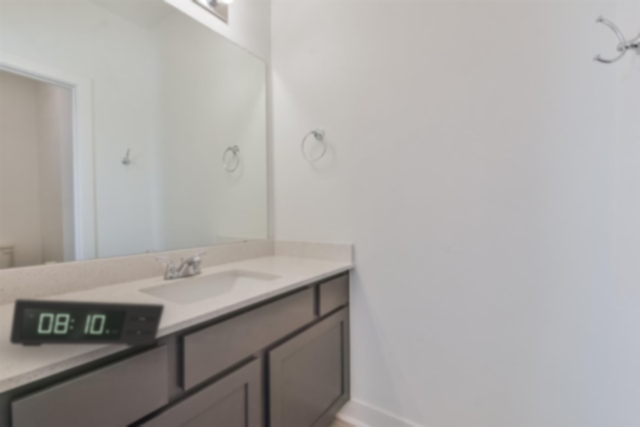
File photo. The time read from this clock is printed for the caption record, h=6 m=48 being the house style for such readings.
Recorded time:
h=8 m=10
